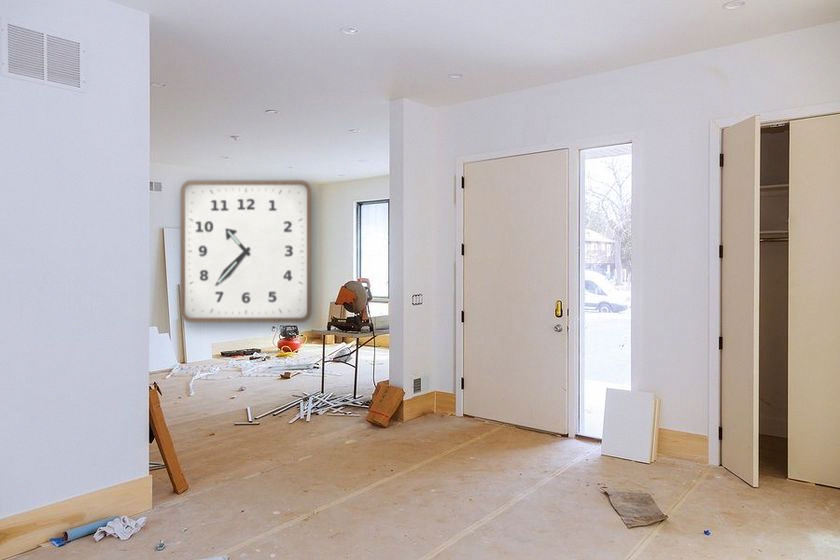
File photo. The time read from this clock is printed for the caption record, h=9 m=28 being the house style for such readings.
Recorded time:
h=10 m=37
